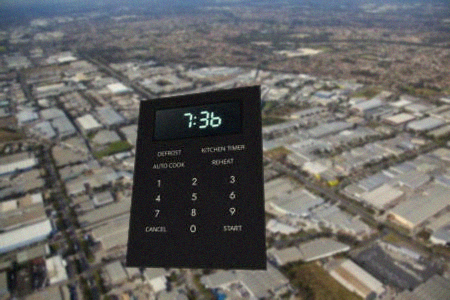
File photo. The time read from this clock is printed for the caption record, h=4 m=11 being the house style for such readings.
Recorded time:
h=7 m=36
